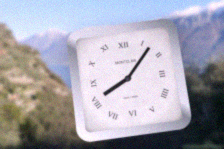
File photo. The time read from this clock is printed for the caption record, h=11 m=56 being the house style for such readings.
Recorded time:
h=8 m=7
